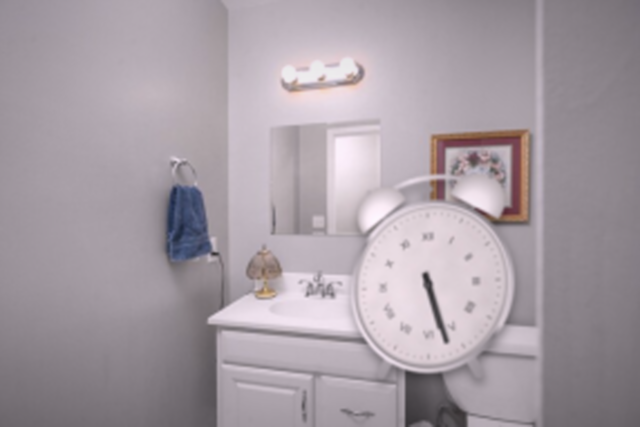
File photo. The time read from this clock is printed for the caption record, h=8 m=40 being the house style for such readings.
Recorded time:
h=5 m=27
